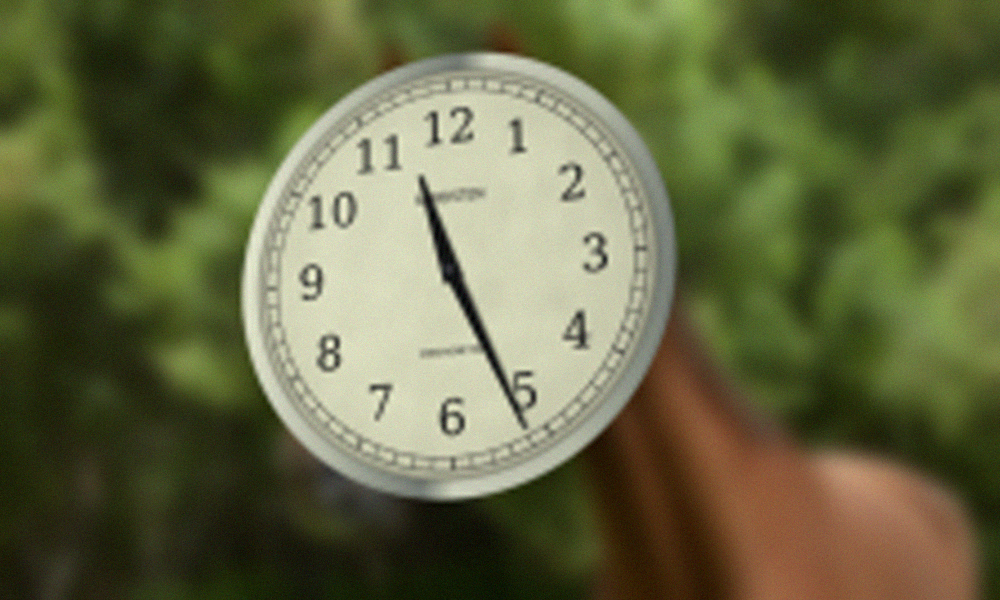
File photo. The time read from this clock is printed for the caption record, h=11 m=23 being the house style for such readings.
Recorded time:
h=11 m=26
